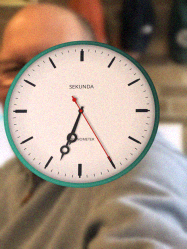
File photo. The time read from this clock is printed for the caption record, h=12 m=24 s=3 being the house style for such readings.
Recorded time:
h=6 m=33 s=25
